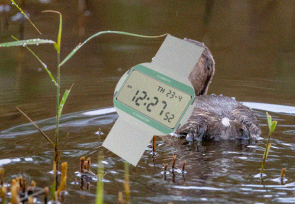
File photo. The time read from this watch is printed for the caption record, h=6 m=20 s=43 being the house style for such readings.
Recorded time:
h=12 m=27 s=52
